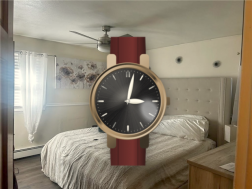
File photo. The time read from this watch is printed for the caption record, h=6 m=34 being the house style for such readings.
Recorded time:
h=3 m=2
